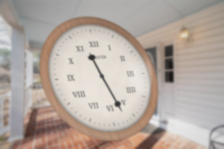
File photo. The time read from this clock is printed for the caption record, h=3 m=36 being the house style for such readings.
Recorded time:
h=11 m=27
